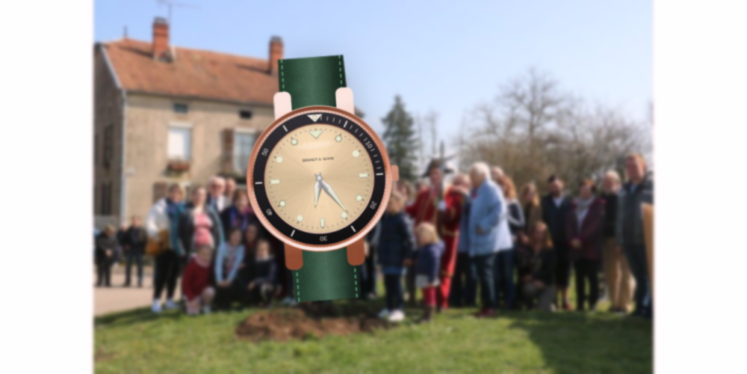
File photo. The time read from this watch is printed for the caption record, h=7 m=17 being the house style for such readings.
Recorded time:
h=6 m=24
